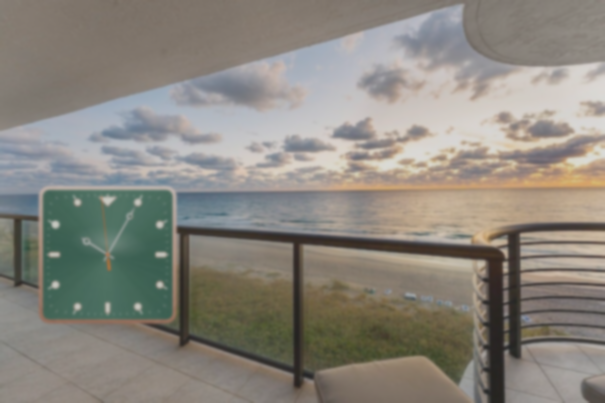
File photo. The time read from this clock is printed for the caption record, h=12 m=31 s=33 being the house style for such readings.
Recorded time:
h=10 m=4 s=59
